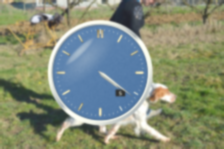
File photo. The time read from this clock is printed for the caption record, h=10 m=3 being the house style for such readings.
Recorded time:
h=4 m=21
